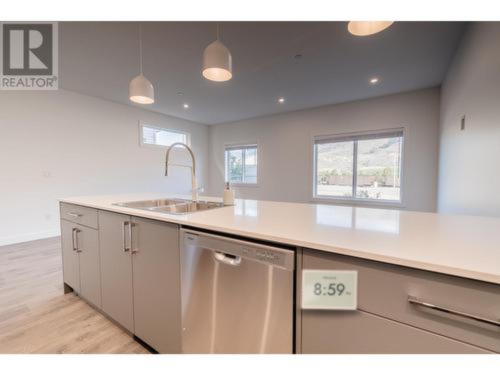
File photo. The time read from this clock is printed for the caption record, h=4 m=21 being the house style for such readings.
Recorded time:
h=8 m=59
